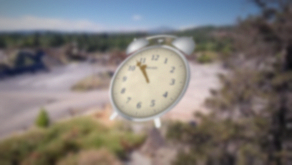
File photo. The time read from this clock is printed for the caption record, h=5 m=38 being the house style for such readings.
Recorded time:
h=10 m=53
